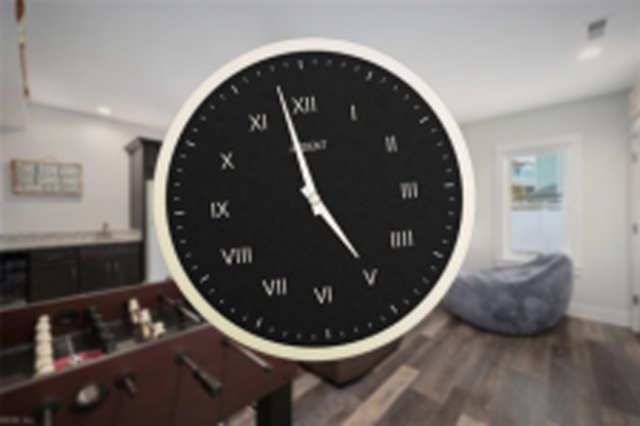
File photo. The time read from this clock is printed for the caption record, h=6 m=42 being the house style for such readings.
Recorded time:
h=4 m=58
